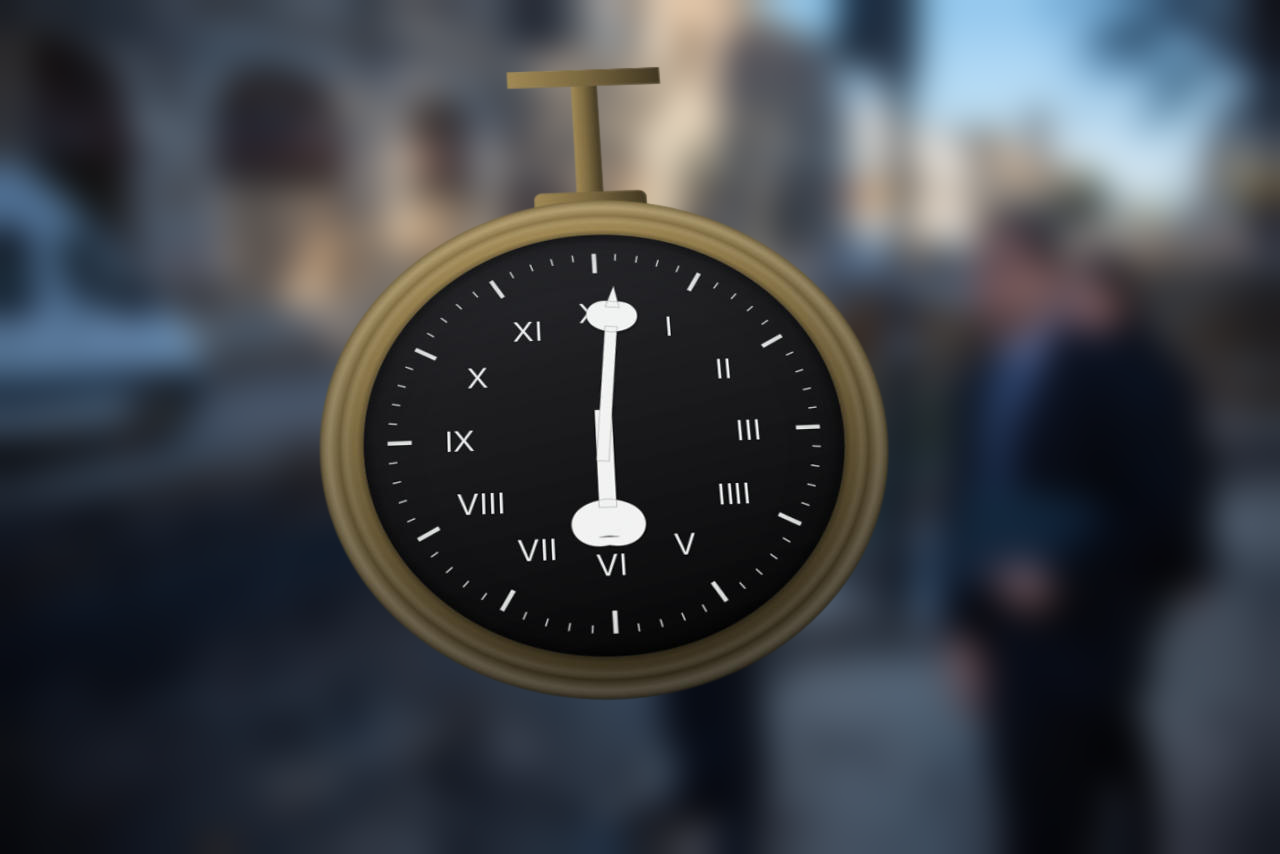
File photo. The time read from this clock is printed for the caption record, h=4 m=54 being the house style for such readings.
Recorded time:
h=6 m=1
